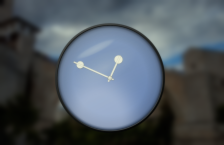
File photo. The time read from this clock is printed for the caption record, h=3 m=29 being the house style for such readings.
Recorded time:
h=12 m=49
